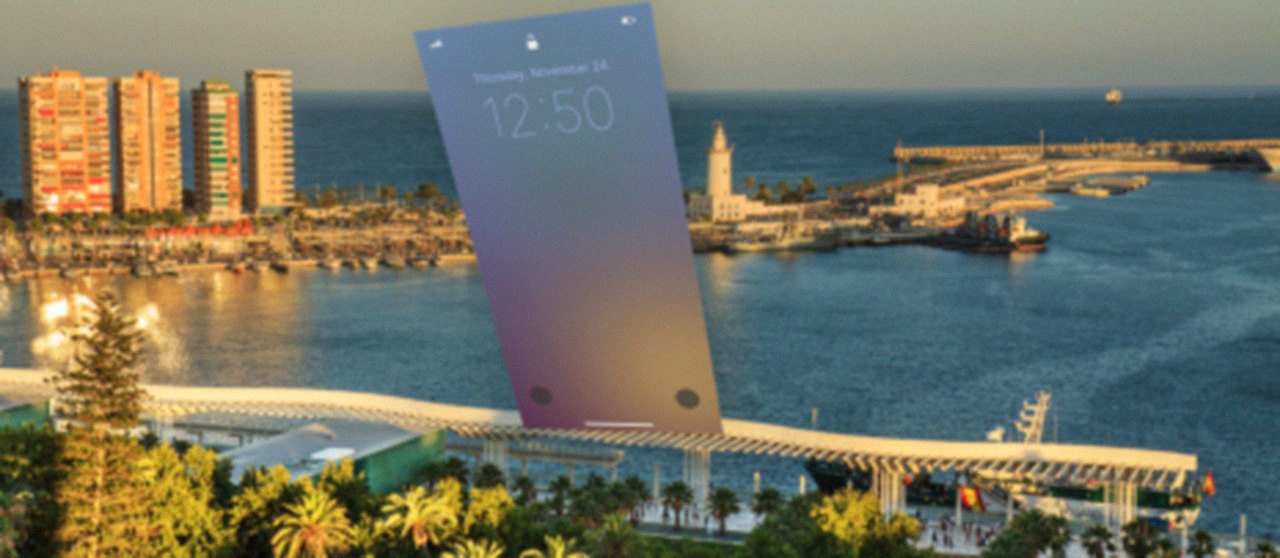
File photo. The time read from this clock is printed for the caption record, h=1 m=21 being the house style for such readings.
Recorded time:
h=12 m=50
